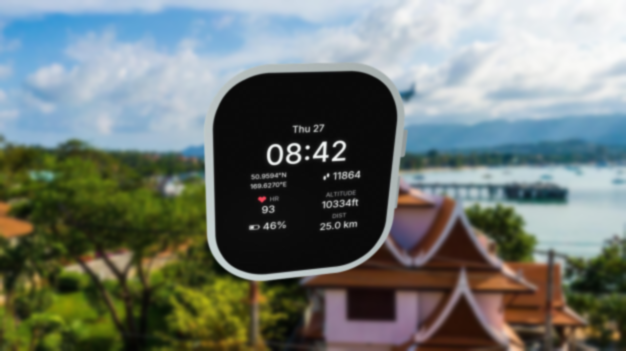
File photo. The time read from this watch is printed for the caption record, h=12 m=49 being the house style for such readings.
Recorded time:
h=8 m=42
